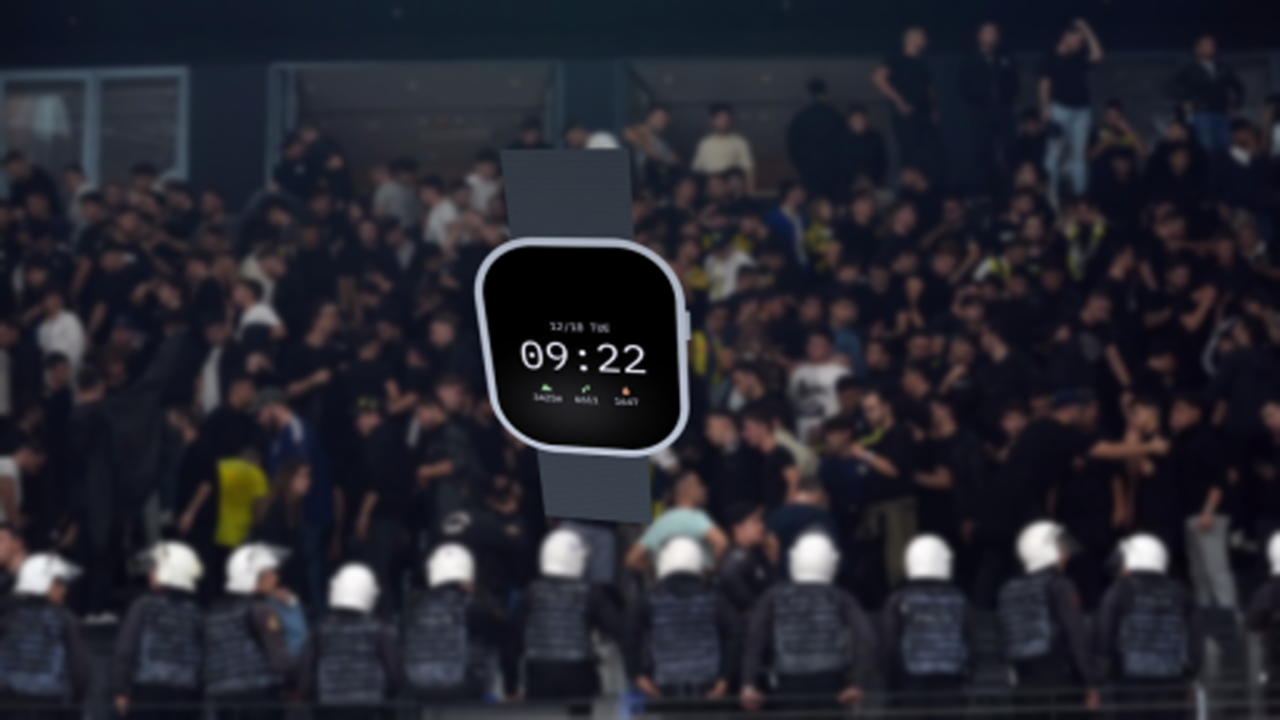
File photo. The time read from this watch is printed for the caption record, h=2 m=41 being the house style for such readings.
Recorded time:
h=9 m=22
